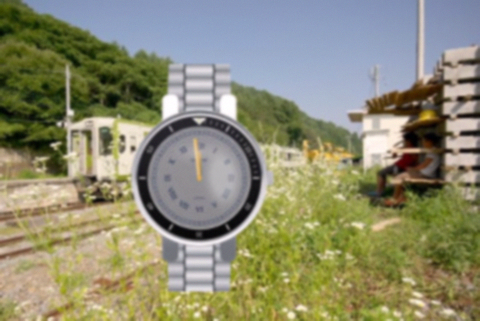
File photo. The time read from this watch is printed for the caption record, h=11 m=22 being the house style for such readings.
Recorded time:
h=11 m=59
